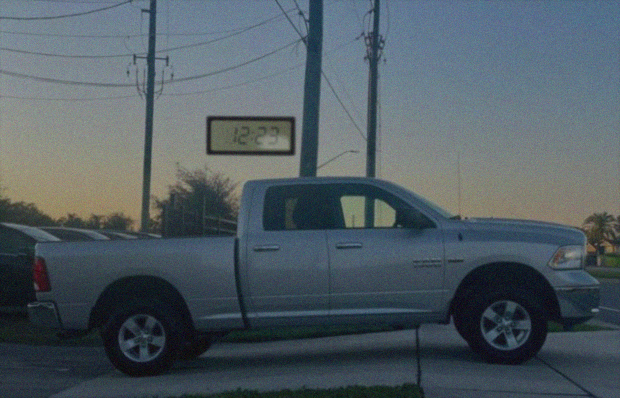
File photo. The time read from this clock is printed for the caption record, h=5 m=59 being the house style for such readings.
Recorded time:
h=12 m=23
